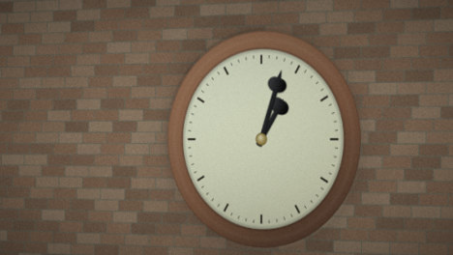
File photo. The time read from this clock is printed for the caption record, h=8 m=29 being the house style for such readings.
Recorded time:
h=1 m=3
